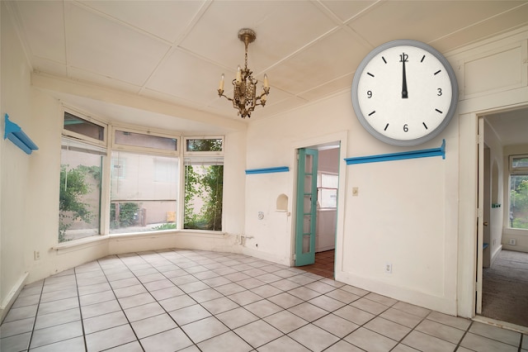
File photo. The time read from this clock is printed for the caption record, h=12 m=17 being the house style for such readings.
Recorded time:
h=12 m=0
